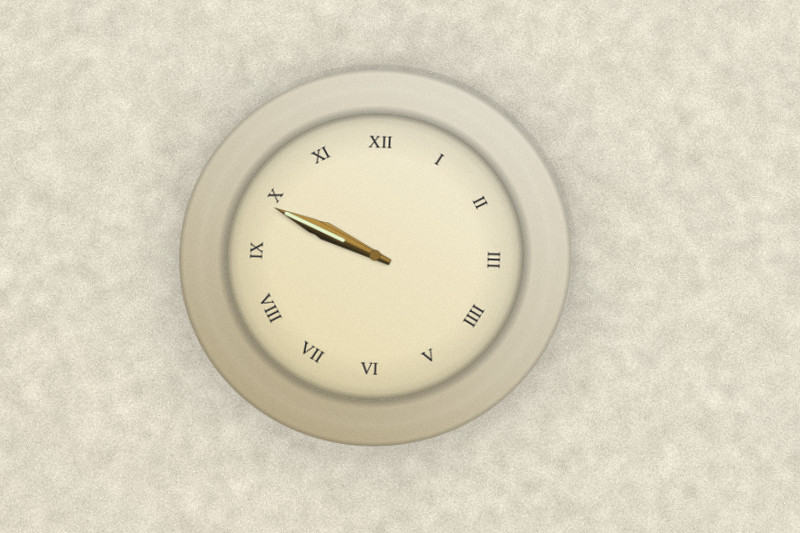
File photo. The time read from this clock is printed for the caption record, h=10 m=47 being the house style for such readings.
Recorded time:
h=9 m=49
